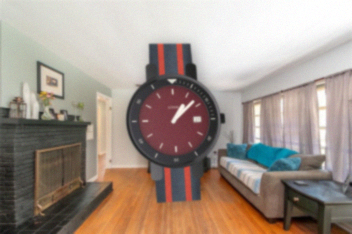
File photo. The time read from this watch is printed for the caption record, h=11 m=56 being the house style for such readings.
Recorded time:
h=1 m=8
